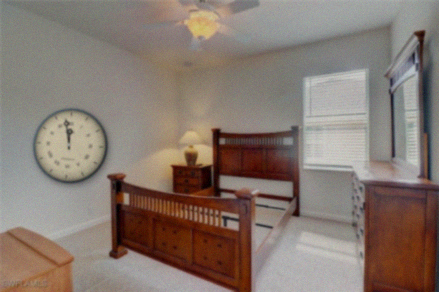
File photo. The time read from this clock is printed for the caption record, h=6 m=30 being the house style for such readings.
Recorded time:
h=11 m=58
